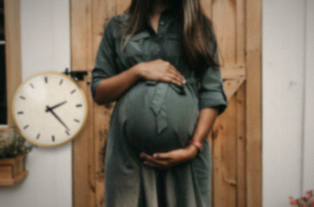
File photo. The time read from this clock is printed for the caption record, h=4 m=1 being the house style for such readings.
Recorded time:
h=2 m=24
